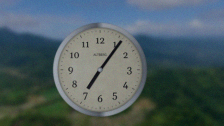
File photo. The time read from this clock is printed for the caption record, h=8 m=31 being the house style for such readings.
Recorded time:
h=7 m=6
